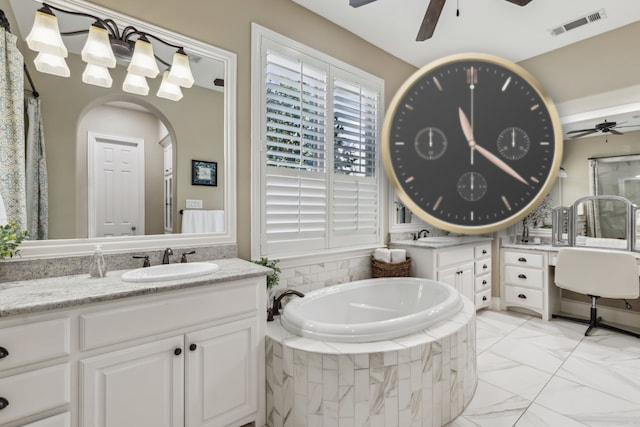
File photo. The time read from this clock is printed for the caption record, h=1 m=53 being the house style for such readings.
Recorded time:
h=11 m=21
